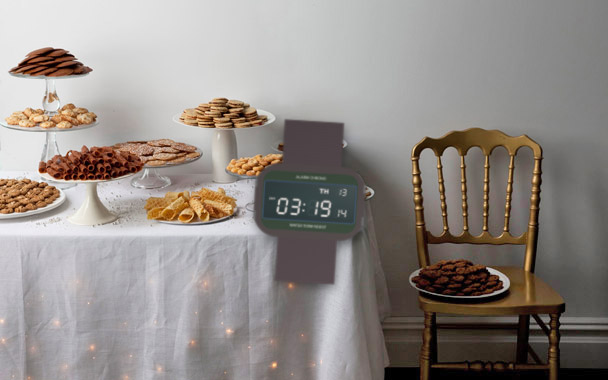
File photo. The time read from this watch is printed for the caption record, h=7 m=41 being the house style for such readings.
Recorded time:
h=3 m=19
